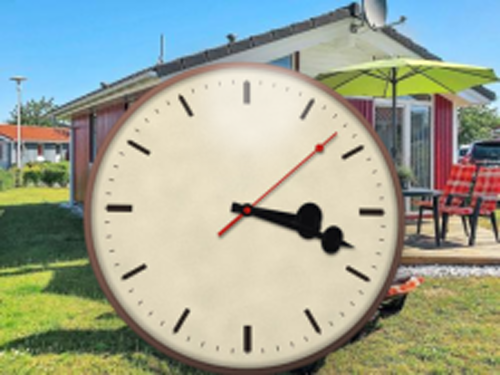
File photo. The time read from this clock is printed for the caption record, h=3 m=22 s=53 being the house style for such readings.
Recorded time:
h=3 m=18 s=8
